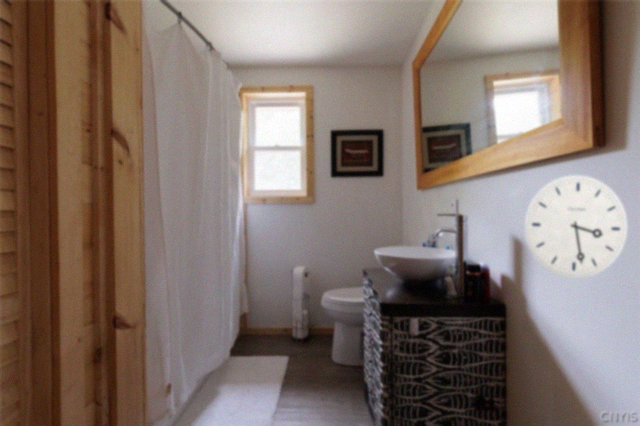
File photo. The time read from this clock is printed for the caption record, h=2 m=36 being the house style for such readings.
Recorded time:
h=3 m=28
